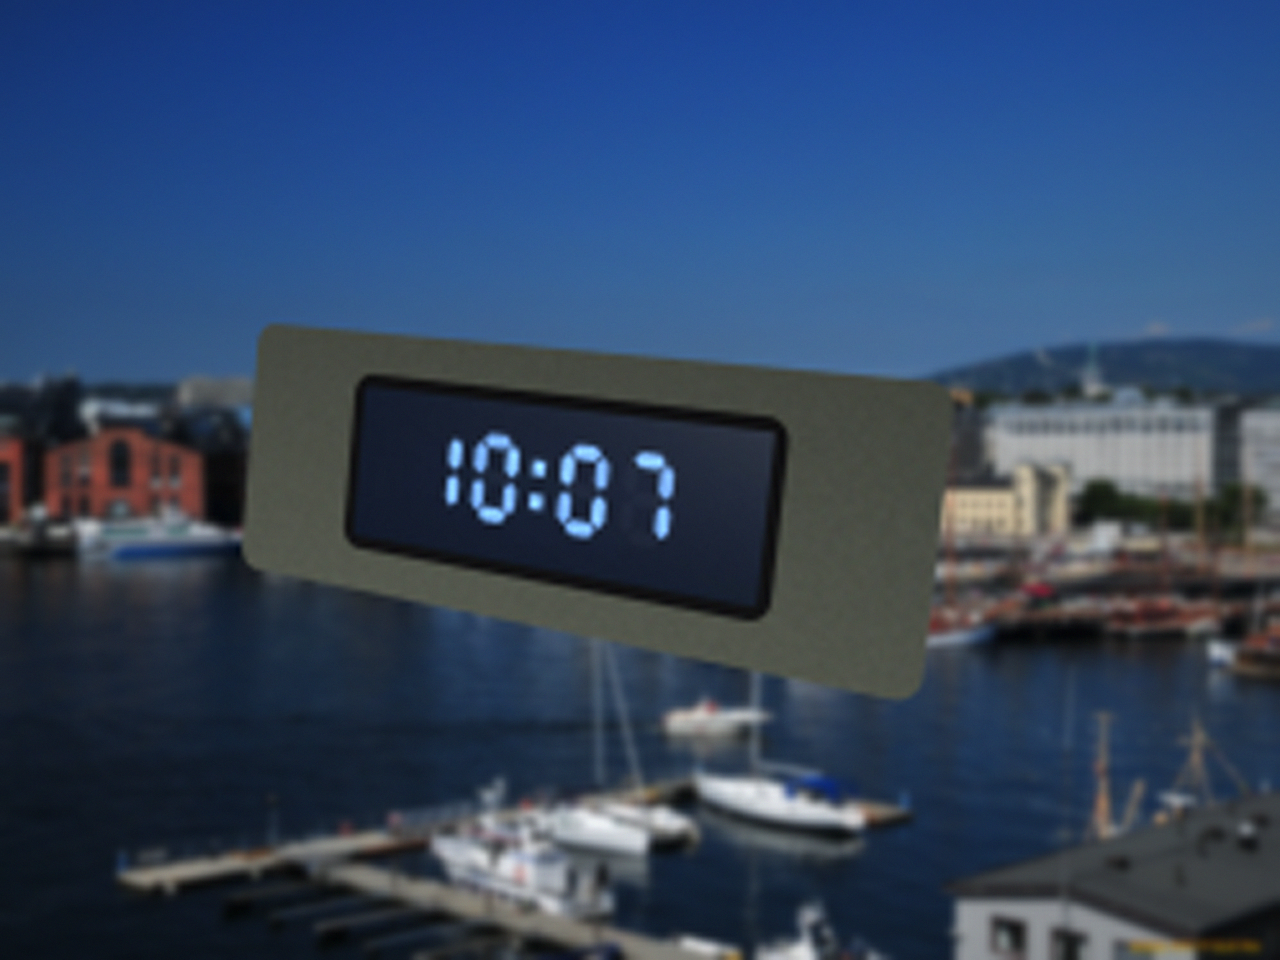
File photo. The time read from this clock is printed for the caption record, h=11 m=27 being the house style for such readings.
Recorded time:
h=10 m=7
